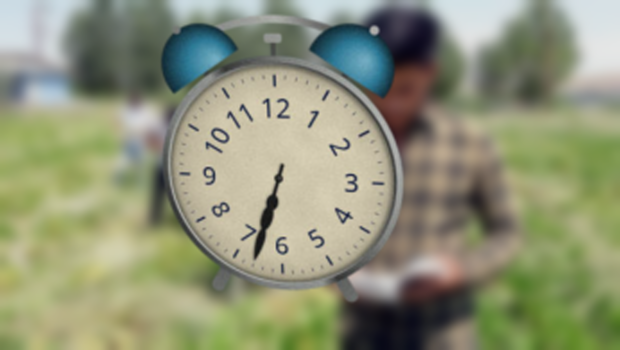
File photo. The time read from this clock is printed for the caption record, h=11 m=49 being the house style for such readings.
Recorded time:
h=6 m=33
